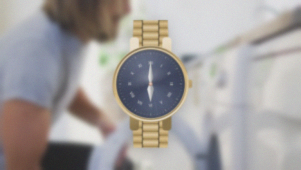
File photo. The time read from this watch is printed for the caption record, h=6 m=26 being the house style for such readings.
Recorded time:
h=6 m=0
